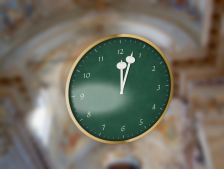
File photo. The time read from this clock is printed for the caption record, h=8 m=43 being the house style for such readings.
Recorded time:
h=12 m=3
